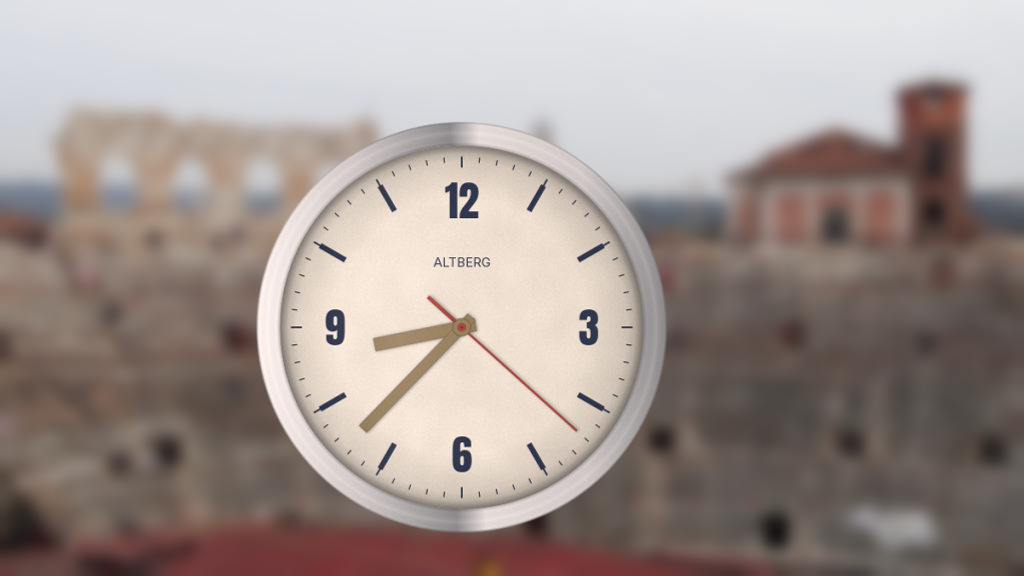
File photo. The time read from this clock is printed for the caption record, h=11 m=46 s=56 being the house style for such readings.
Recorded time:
h=8 m=37 s=22
